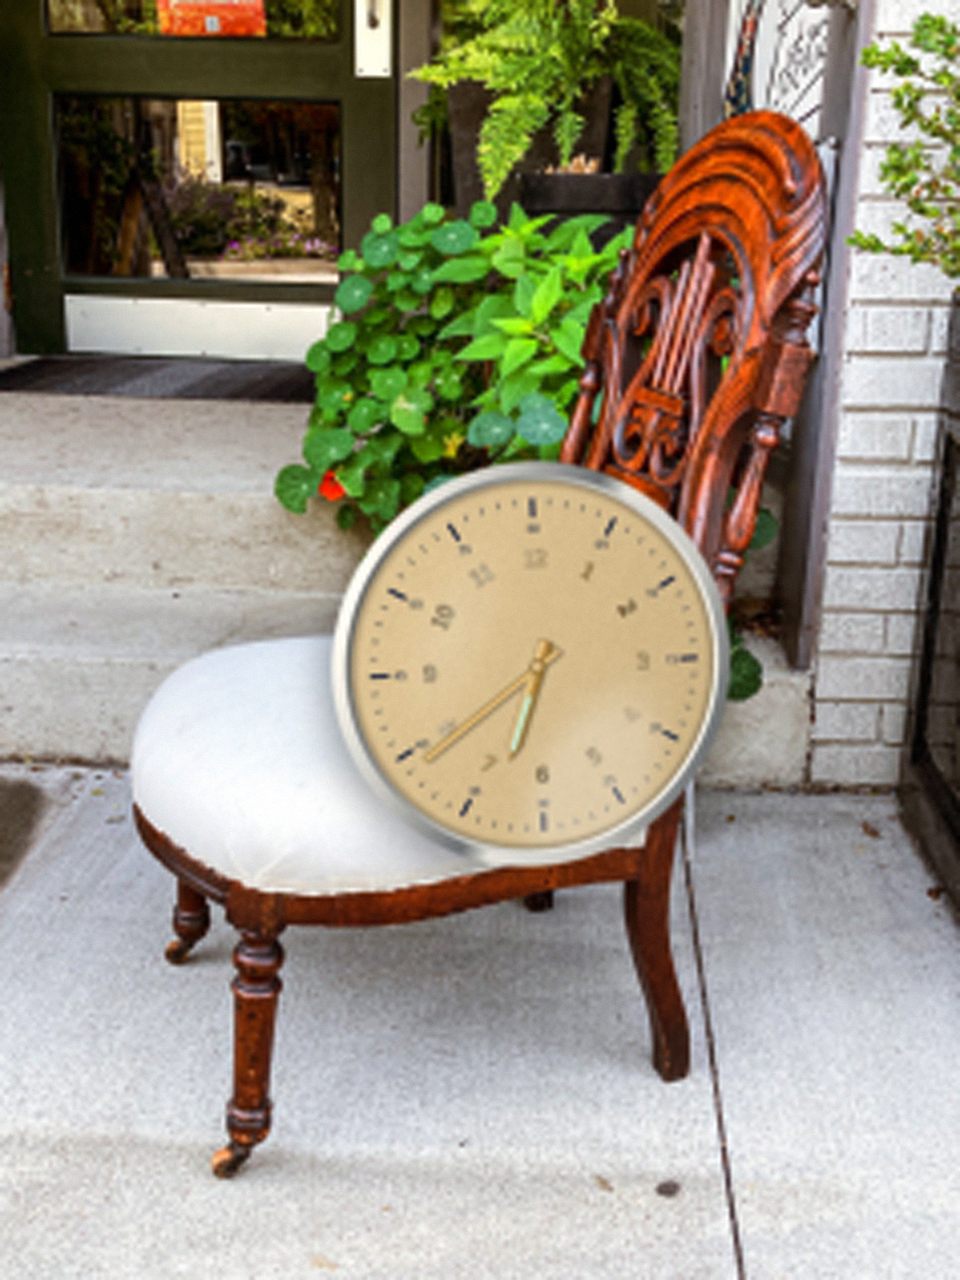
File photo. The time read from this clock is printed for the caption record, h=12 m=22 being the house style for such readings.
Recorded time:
h=6 m=39
